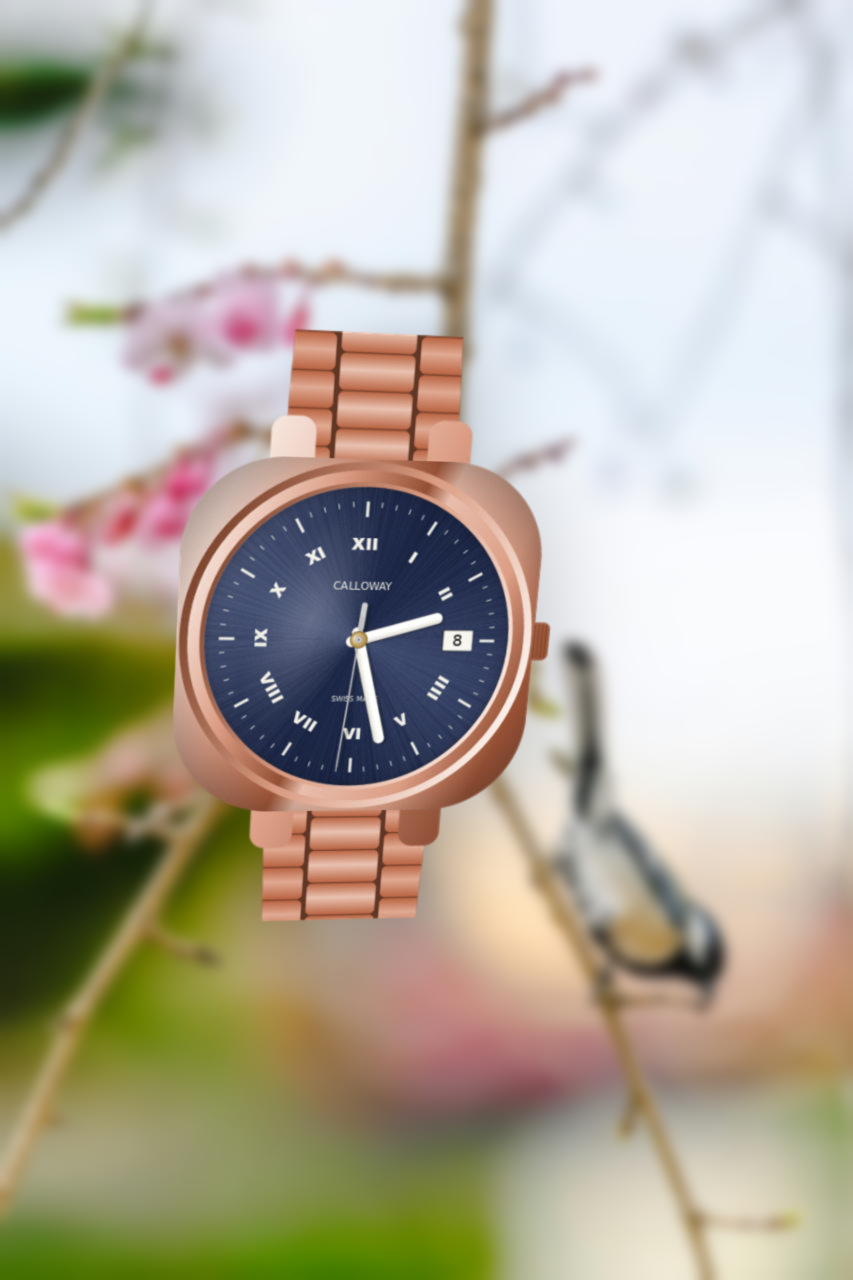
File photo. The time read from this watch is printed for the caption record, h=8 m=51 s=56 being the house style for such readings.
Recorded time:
h=2 m=27 s=31
